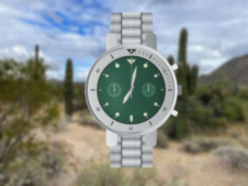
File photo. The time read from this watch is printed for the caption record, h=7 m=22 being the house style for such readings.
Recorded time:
h=7 m=2
